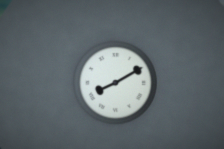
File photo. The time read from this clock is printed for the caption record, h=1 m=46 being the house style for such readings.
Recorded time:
h=8 m=10
